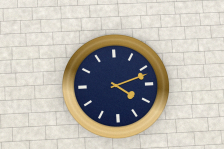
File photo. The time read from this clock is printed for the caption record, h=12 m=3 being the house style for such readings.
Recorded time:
h=4 m=12
